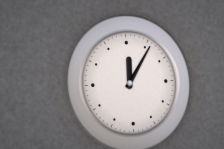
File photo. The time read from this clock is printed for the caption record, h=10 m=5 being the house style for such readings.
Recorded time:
h=12 m=6
